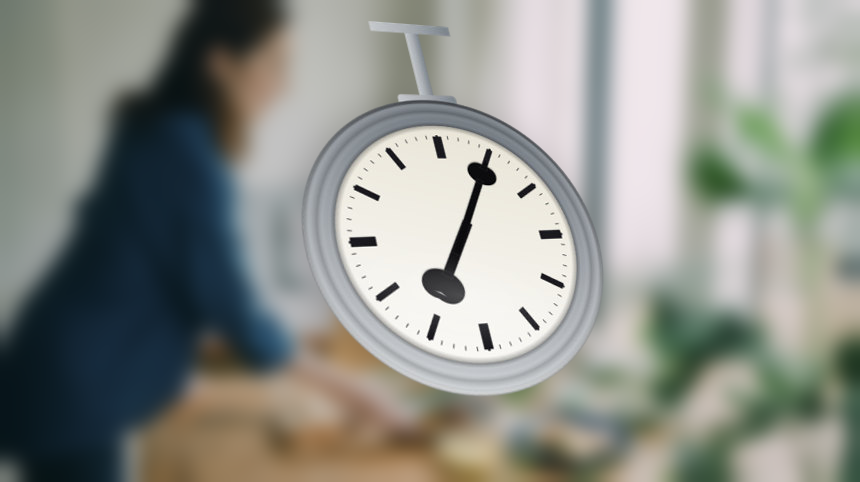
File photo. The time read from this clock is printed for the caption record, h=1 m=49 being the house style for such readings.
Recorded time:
h=7 m=5
